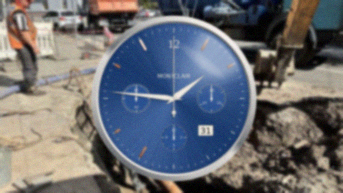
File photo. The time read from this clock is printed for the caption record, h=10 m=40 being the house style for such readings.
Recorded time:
h=1 m=46
